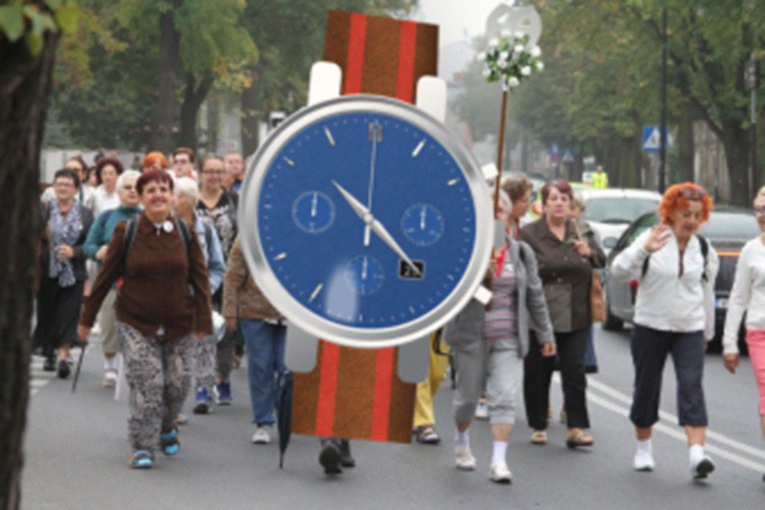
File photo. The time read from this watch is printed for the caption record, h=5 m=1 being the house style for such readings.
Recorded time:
h=10 m=22
